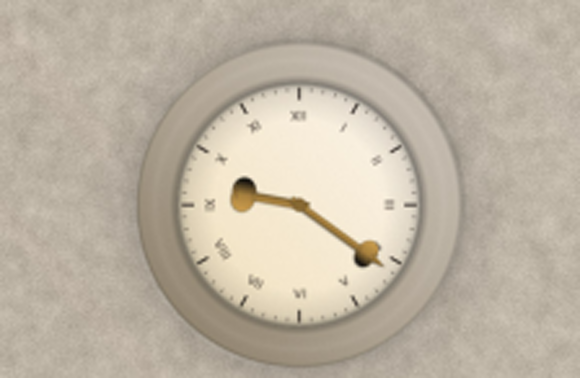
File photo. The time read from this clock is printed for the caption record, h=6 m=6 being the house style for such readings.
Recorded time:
h=9 m=21
